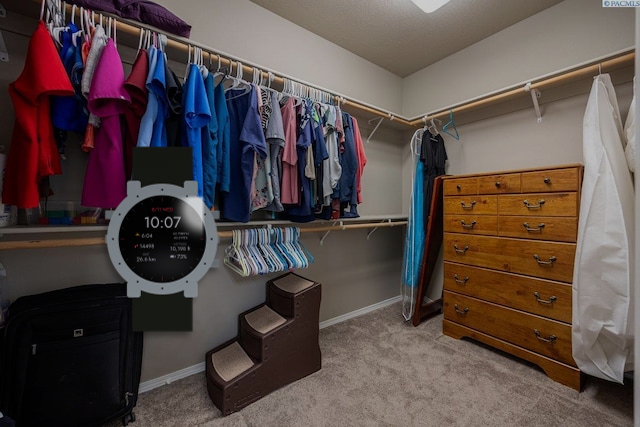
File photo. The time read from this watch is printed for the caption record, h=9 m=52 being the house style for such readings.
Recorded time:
h=10 m=7
